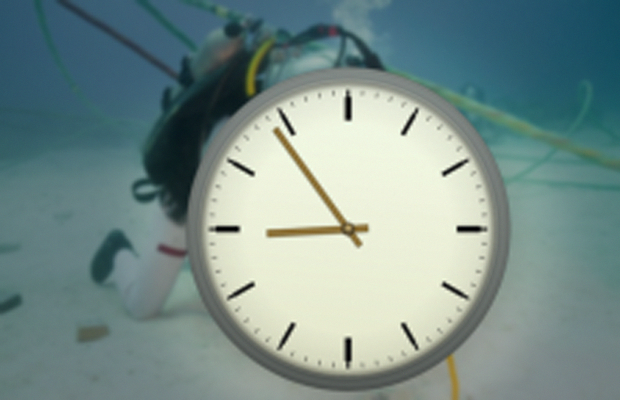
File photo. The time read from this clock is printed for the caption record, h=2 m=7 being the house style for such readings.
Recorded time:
h=8 m=54
